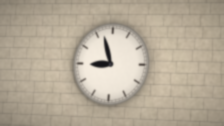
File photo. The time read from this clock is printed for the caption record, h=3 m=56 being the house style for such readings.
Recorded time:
h=8 m=57
